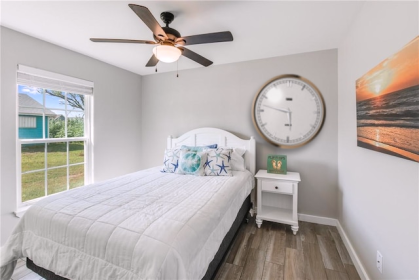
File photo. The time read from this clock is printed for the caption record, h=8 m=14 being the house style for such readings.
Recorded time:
h=5 m=47
